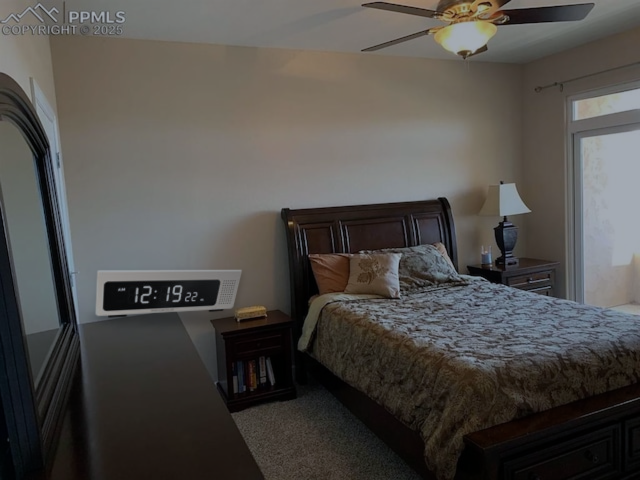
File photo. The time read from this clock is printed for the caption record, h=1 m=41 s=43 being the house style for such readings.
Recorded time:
h=12 m=19 s=22
